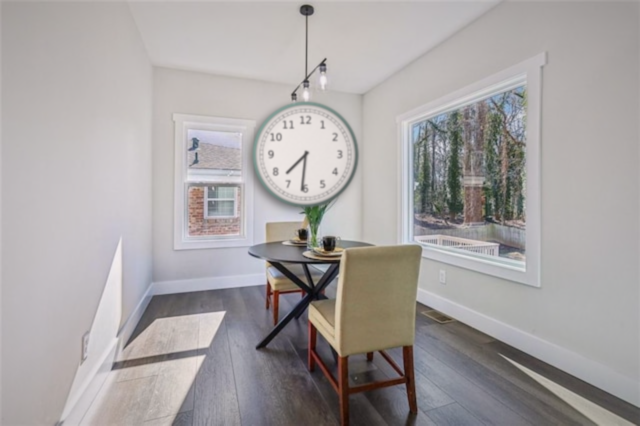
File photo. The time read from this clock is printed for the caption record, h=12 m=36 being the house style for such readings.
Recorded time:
h=7 m=31
